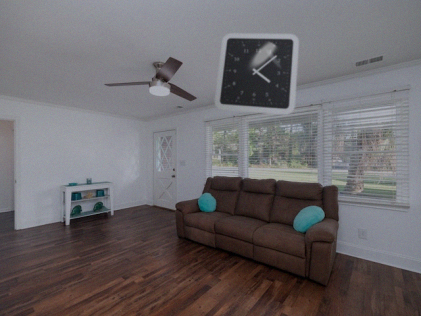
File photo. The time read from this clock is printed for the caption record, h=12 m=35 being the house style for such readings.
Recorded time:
h=4 m=8
